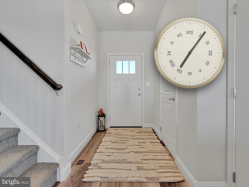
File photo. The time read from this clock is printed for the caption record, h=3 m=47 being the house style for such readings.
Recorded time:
h=7 m=6
